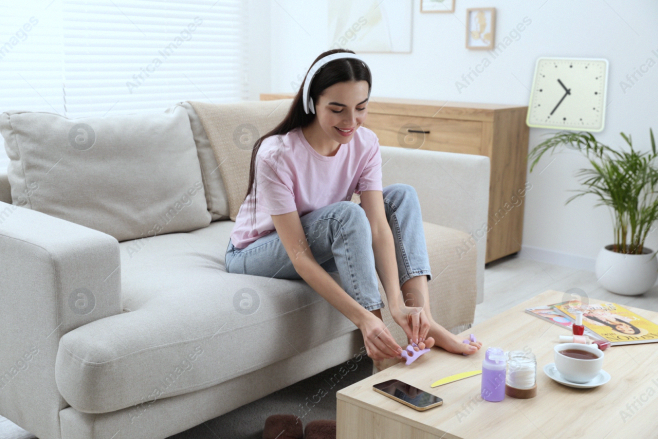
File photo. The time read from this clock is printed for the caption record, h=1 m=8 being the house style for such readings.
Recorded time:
h=10 m=35
